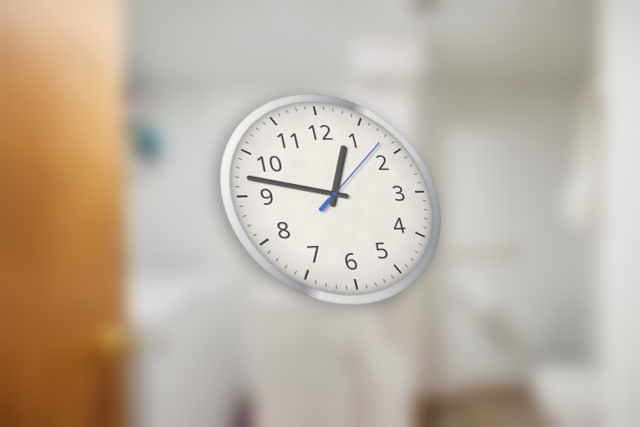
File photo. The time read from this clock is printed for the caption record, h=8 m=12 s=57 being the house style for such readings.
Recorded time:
h=12 m=47 s=8
